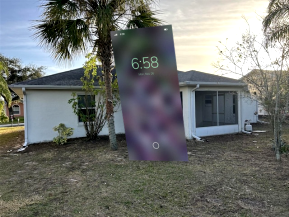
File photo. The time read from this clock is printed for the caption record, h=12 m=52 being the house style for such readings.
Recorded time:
h=6 m=58
